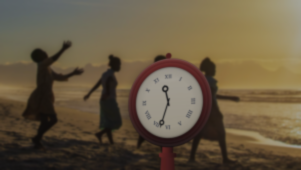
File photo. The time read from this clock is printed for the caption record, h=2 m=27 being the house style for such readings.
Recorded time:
h=11 m=33
